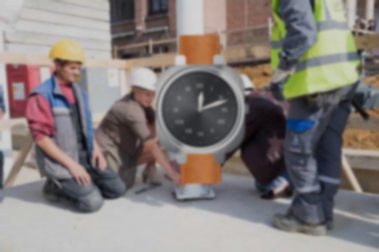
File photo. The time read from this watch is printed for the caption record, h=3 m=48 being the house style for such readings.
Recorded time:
h=12 m=12
